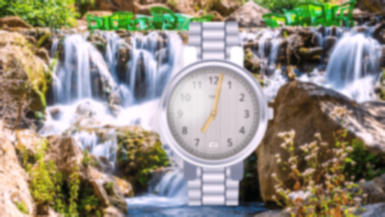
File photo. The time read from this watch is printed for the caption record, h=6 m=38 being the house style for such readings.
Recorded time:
h=7 m=2
